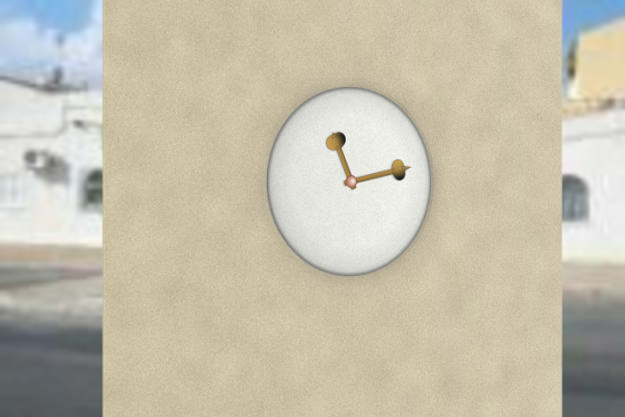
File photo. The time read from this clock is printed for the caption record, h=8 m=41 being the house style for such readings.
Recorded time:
h=11 m=13
